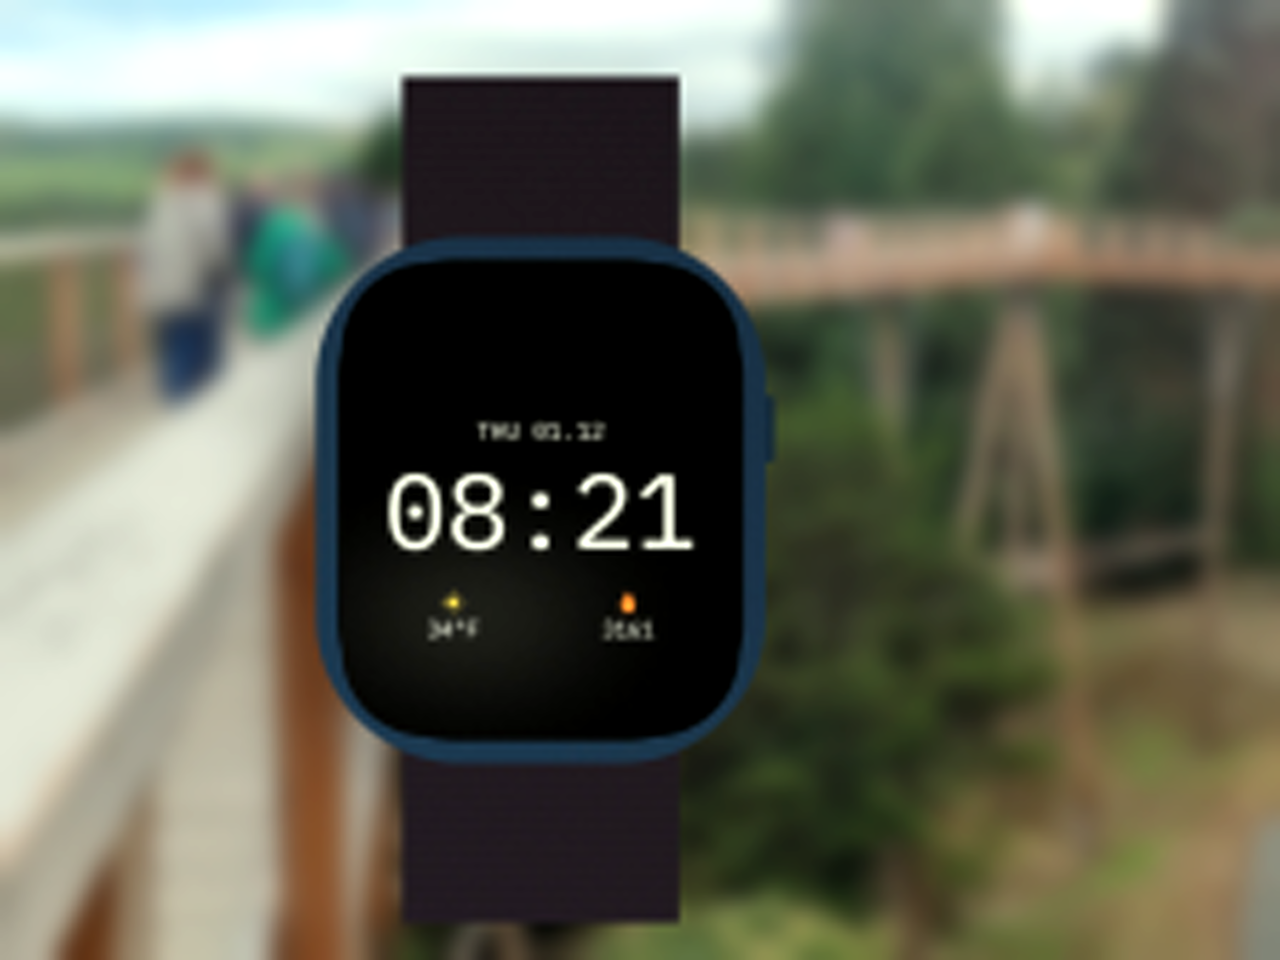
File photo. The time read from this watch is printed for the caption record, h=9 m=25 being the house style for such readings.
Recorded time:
h=8 m=21
